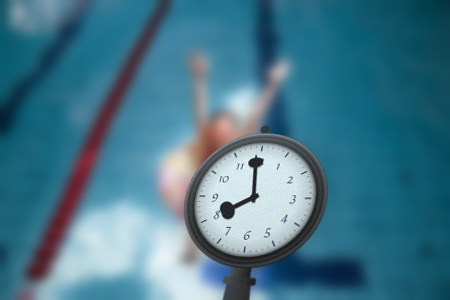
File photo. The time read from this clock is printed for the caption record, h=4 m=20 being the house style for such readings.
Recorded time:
h=7 m=59
